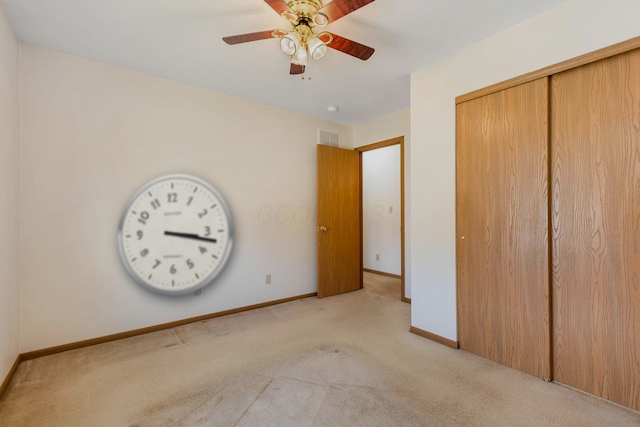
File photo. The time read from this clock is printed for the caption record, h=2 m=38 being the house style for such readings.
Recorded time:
h=3 m=17
